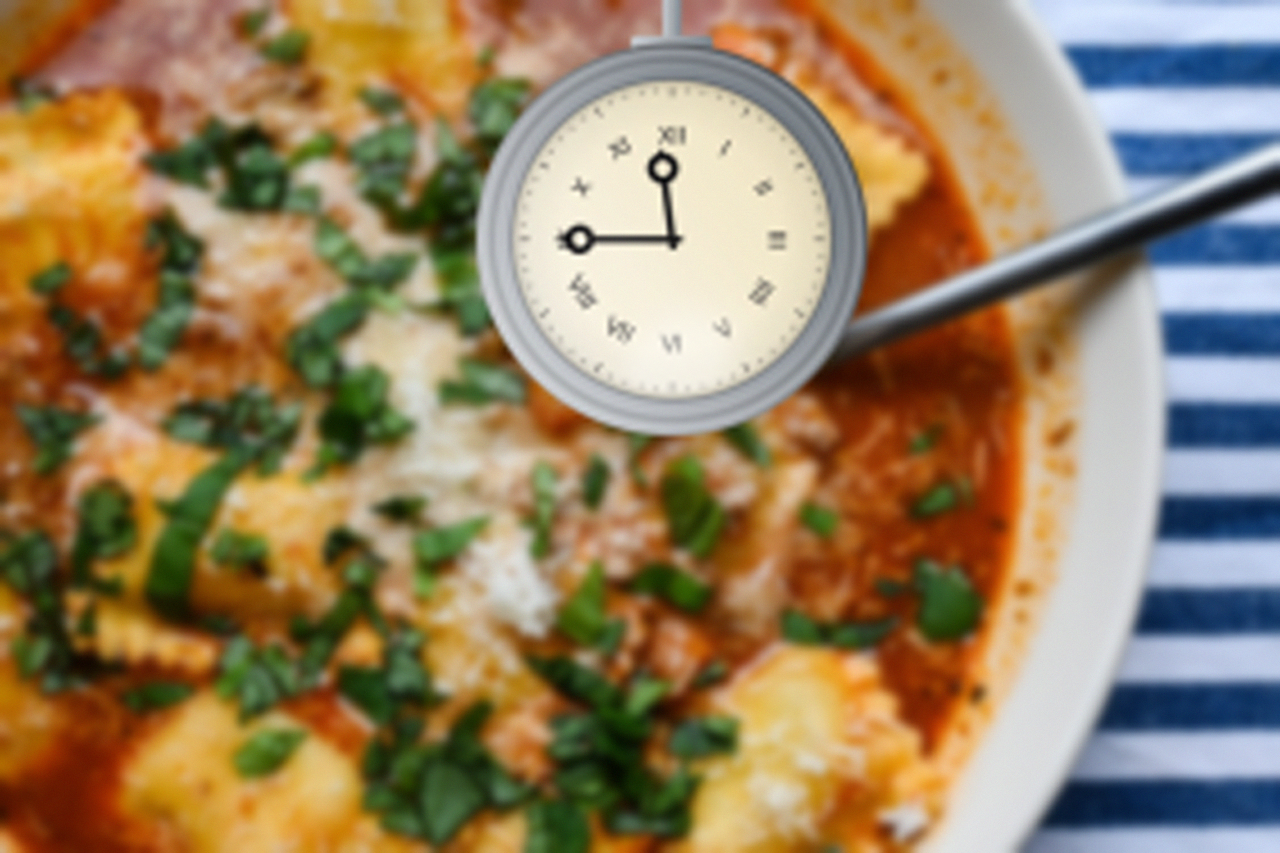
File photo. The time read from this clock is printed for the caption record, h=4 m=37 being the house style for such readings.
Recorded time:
h=11 m=45
